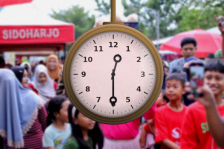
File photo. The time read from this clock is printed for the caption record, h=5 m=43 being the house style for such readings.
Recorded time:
h=12 m=30
